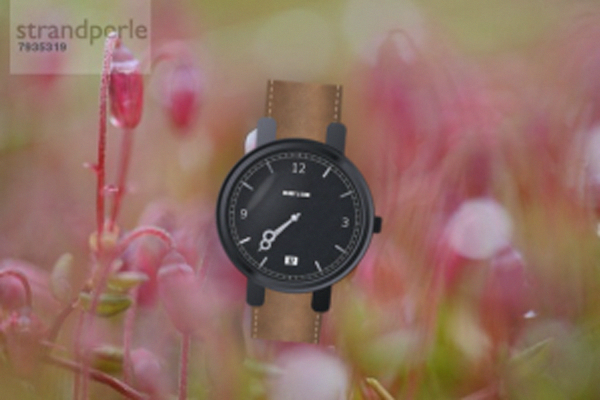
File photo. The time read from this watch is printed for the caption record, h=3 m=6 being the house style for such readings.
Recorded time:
h=7 m=37
